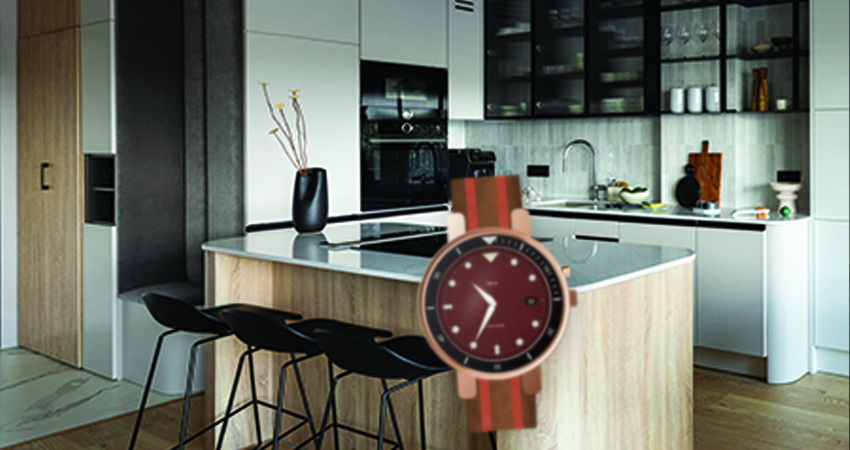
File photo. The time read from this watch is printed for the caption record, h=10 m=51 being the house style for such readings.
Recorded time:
h=10 m=35
